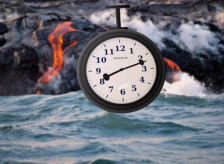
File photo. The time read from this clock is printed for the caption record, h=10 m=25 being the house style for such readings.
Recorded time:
h=8 m=12
